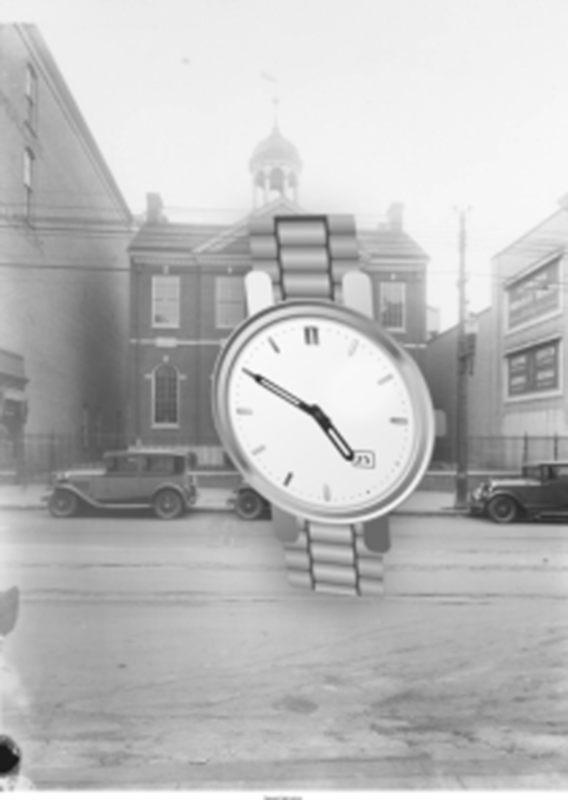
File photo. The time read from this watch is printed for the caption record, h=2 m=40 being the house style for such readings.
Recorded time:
h=4 m=50
